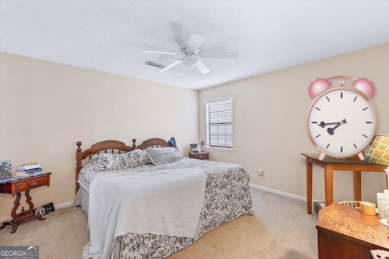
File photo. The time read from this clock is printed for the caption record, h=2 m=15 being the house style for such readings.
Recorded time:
h=7 m=44
